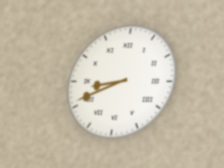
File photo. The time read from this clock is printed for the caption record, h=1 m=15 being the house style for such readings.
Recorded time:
h=8 m=41
